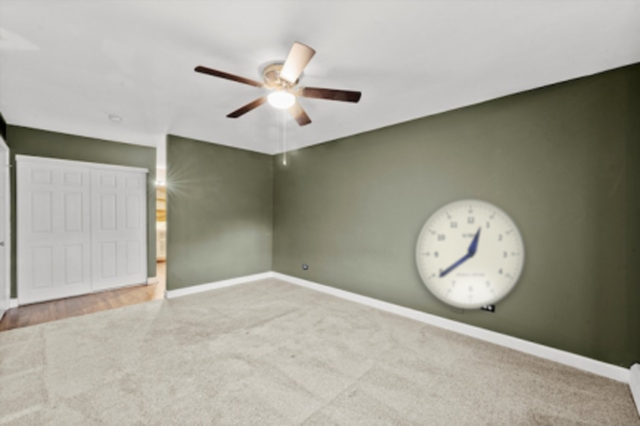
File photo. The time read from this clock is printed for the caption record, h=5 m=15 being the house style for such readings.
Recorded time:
h=12 m=39
